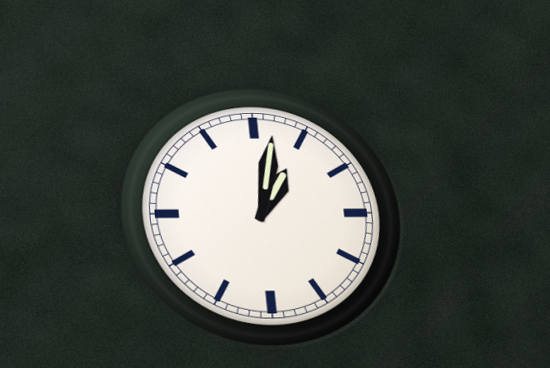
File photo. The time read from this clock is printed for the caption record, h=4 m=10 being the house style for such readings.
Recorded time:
h=1 m=2
